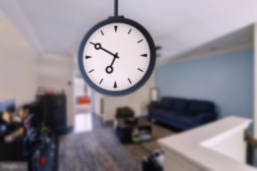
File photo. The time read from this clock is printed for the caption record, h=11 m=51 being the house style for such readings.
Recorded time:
h=6 m=50
